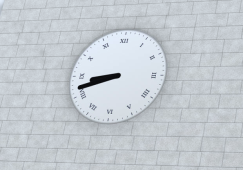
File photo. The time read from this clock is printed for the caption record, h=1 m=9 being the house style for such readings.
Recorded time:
h=8 m=42
